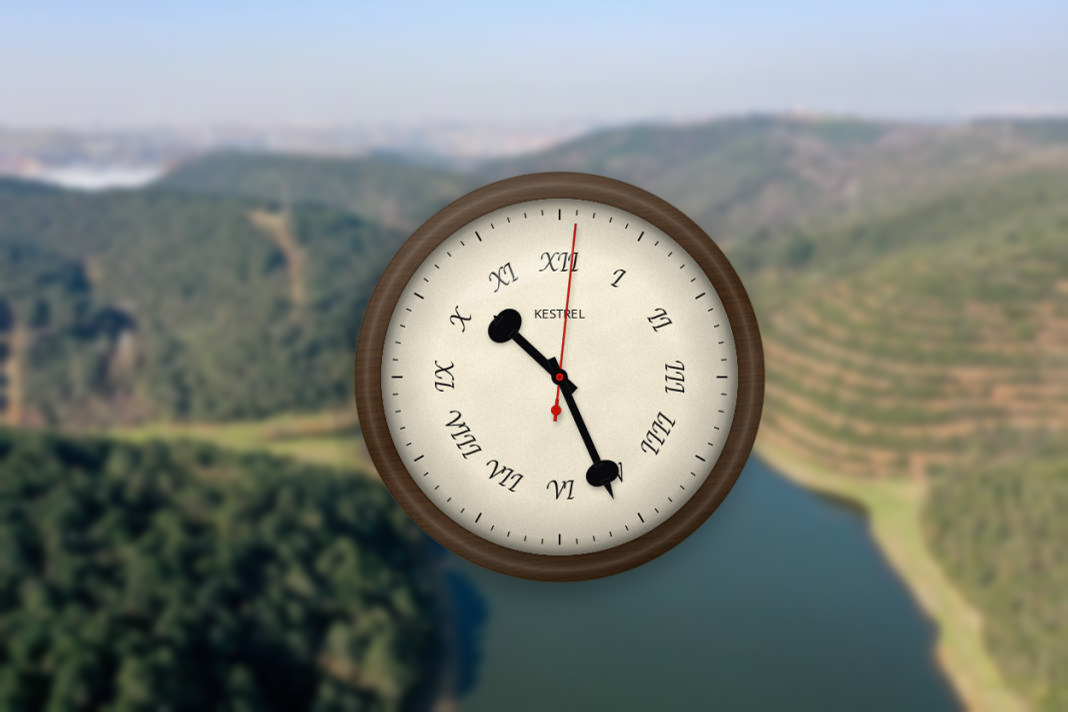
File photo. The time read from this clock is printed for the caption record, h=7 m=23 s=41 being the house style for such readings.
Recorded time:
h=10 m=26 s=1
